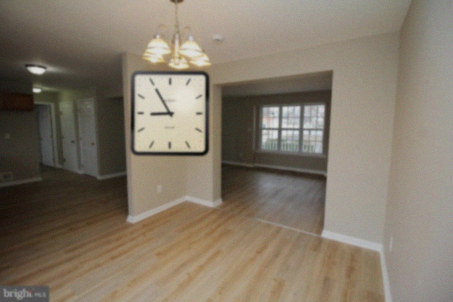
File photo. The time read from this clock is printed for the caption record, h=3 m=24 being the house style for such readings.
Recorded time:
h=8 m=55
